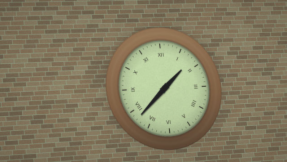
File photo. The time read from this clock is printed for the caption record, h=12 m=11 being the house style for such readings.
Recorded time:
h=1 m=38
